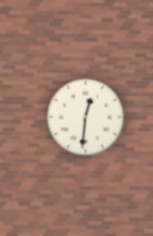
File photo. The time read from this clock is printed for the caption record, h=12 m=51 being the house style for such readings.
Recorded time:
h=12 m=31
